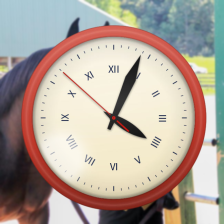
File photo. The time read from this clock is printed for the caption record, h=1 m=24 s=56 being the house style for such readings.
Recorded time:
h=4 m=3 s=52
